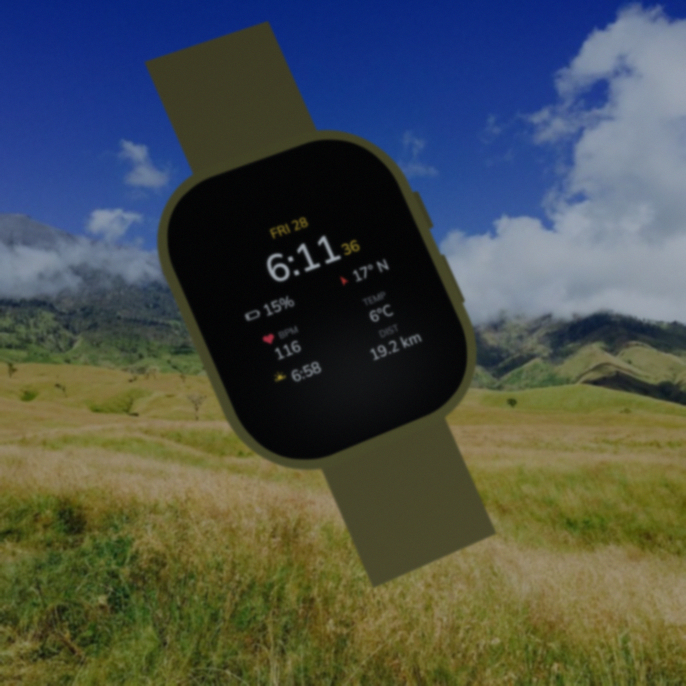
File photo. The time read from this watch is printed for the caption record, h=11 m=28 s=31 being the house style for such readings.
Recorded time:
h=6 m=11 s=36
